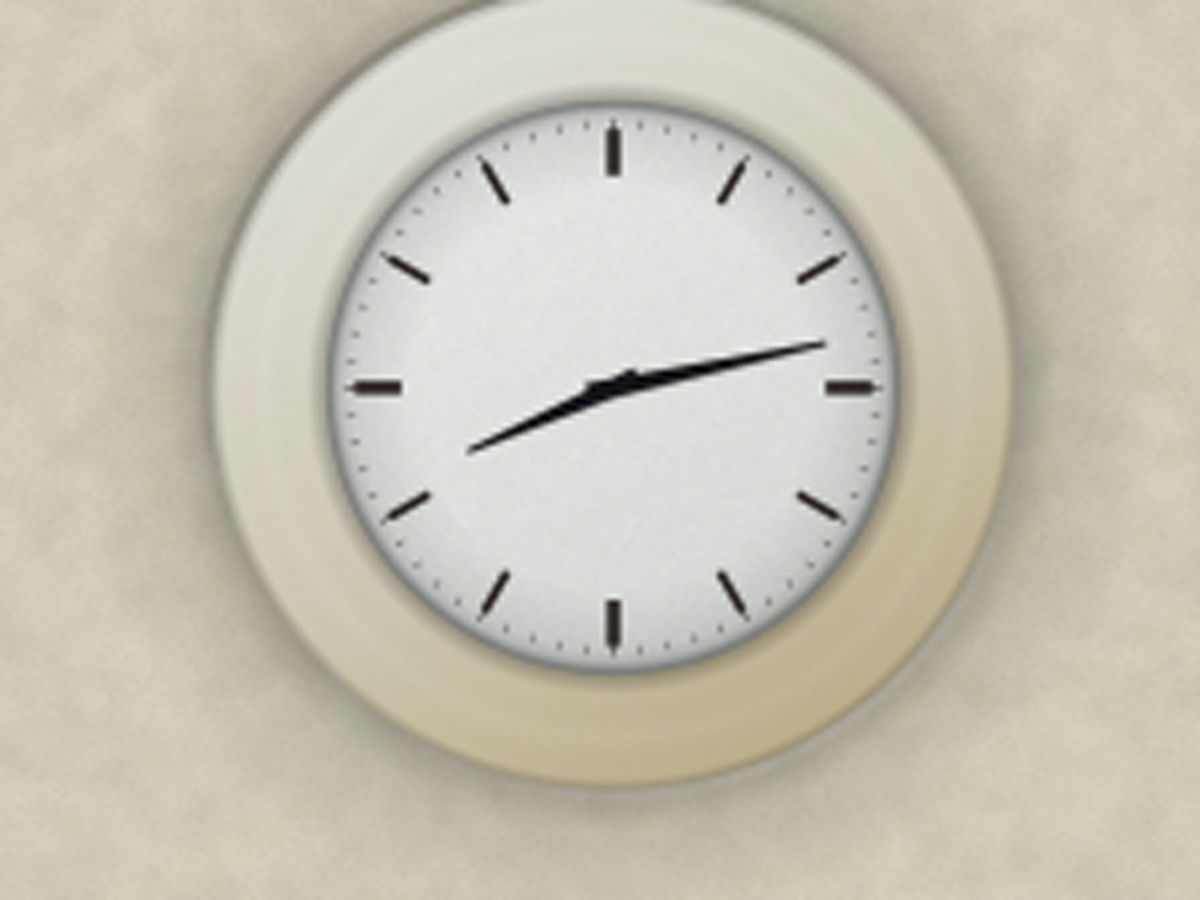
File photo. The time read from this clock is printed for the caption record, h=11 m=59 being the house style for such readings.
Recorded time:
h=8 m=13
